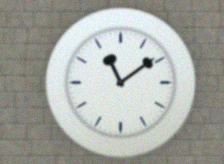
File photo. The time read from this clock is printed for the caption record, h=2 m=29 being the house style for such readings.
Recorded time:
h=11 m=9
